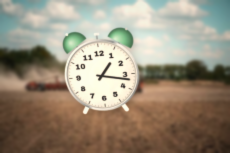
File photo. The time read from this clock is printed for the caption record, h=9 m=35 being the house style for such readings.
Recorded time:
h=1 m=17
